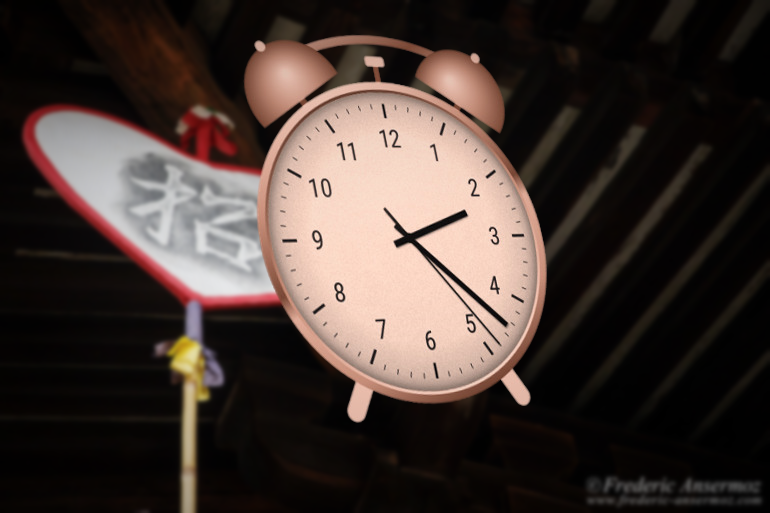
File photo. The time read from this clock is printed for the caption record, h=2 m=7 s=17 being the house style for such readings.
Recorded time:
h=2 m=22 s=24
